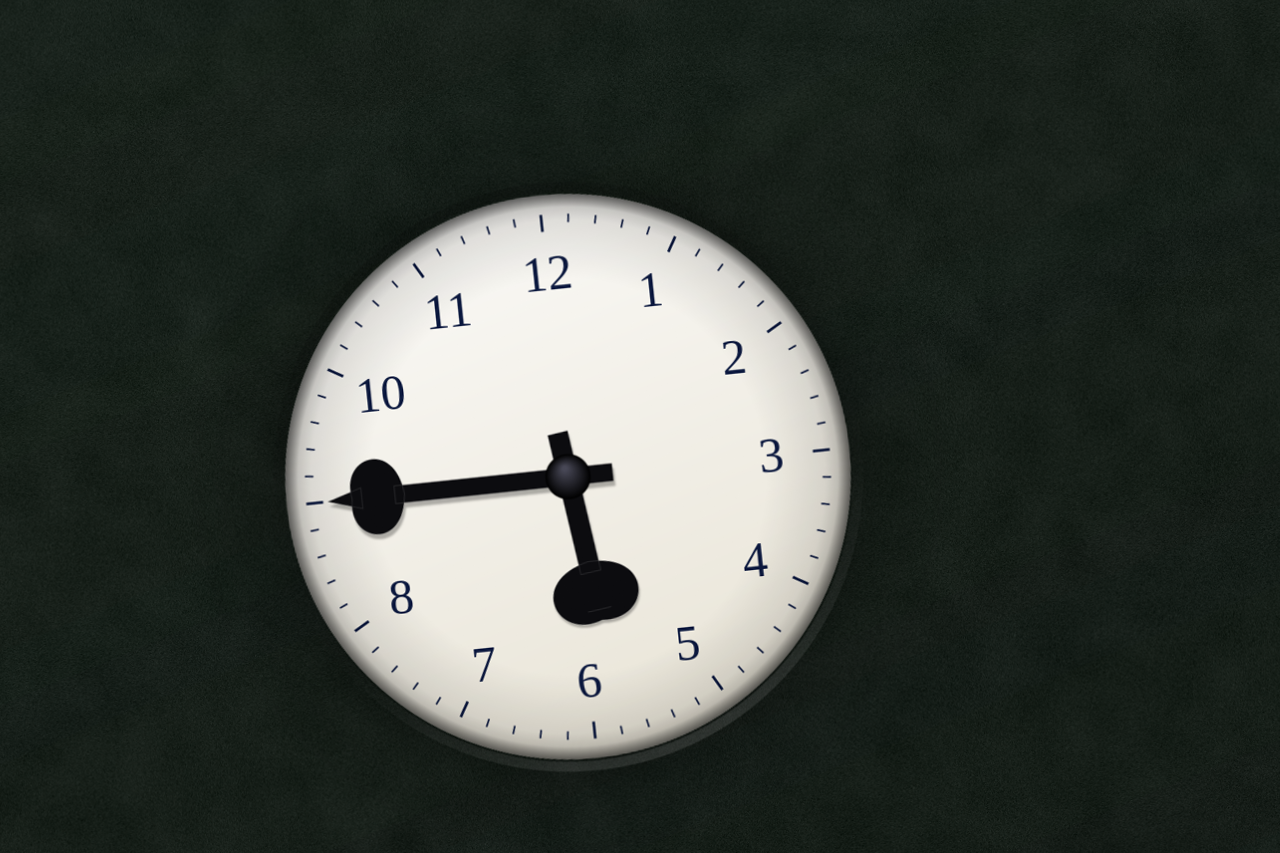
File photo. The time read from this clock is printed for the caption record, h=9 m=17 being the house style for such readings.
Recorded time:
h=5 m=45
